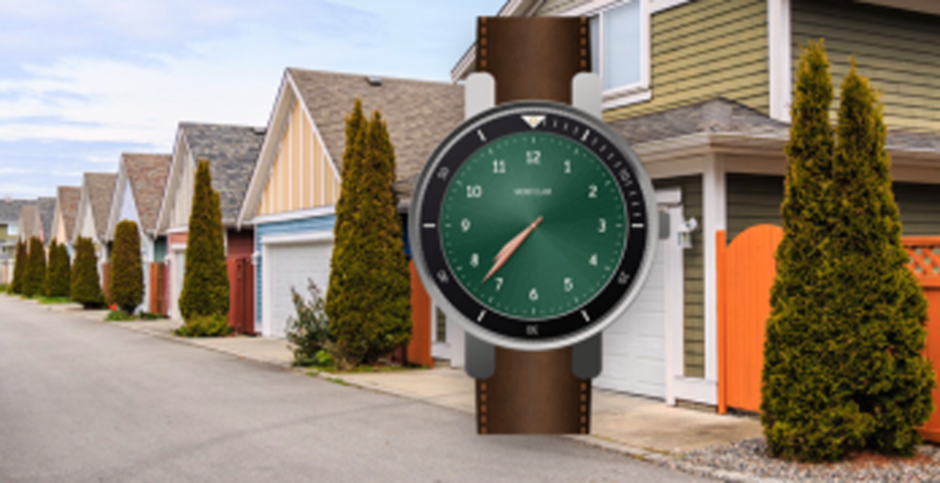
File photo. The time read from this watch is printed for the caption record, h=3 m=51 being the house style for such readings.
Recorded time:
h=7 m=37
